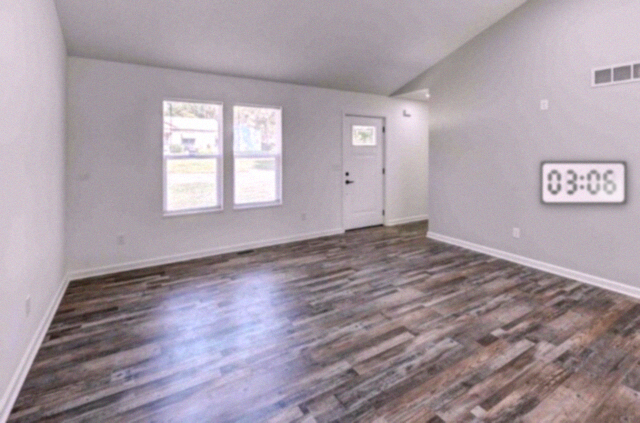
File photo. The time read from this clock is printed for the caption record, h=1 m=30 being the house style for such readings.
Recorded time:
h=3 m=6
